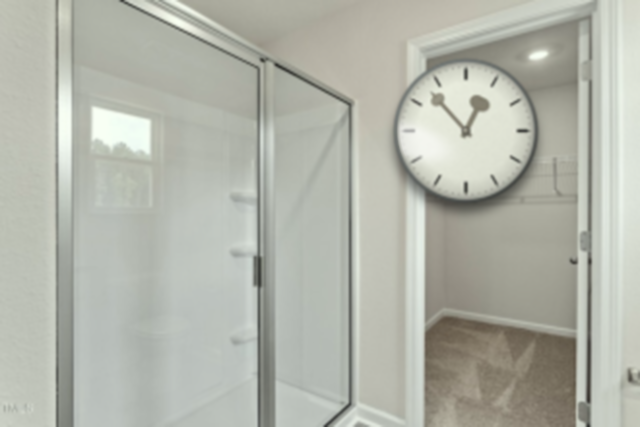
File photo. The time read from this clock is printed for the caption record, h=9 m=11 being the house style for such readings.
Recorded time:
h=12 m=53
